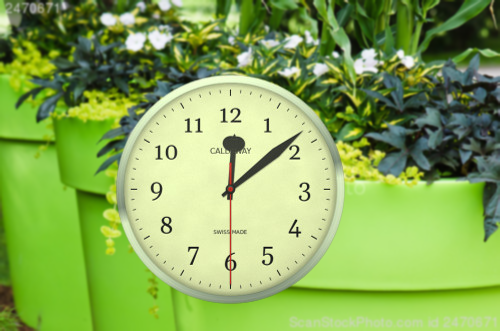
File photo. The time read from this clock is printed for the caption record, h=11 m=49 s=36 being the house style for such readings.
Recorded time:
h=12 m=8 s=30
